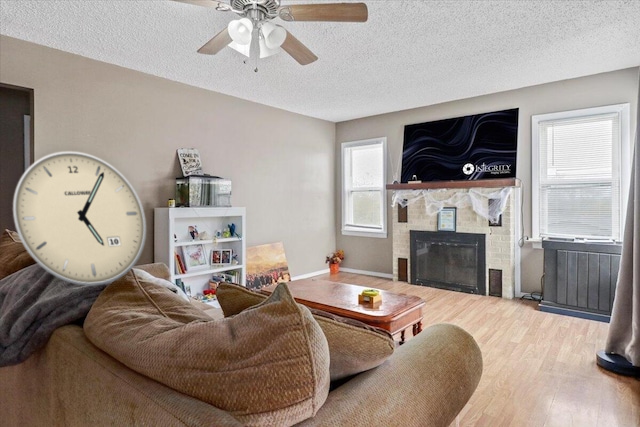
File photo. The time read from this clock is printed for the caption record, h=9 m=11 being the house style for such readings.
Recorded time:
h=5 m=6
